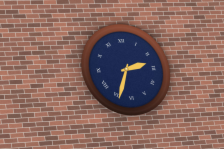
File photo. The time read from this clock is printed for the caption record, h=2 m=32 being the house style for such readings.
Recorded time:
h=2 m=34
